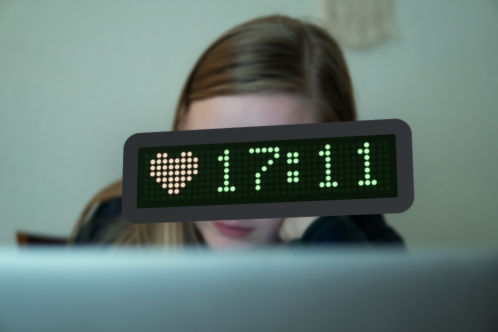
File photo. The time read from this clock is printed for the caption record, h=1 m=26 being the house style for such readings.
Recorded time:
h=17 m=11
